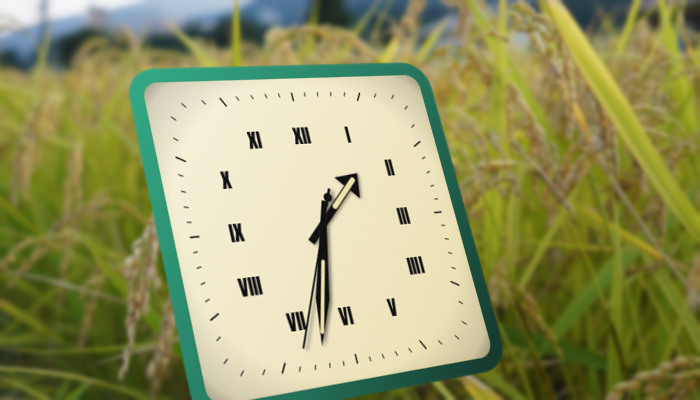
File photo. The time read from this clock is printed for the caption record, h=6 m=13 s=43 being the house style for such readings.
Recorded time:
h=1 m=32 s=34
